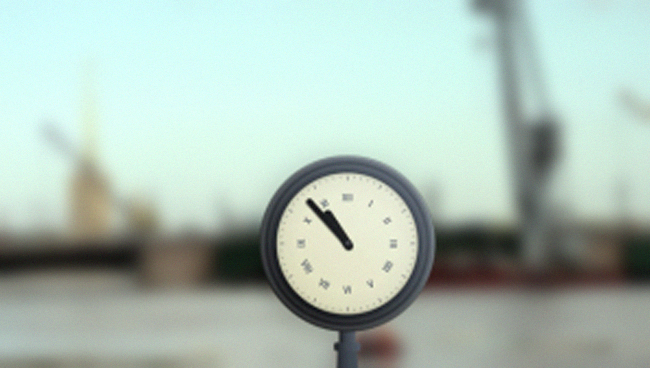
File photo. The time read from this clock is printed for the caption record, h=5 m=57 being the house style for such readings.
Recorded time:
h=10 m=53
